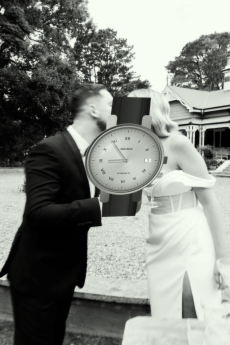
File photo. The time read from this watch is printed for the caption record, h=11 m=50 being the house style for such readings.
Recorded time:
h=8 m=54
